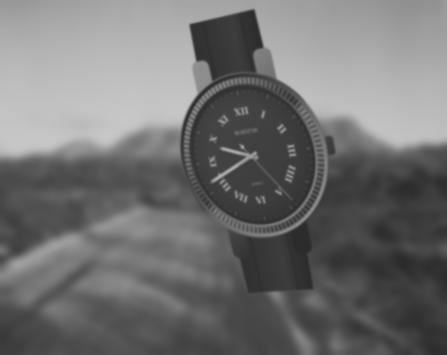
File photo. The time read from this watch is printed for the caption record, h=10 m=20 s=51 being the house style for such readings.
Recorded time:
h=9 m=41 s=24
